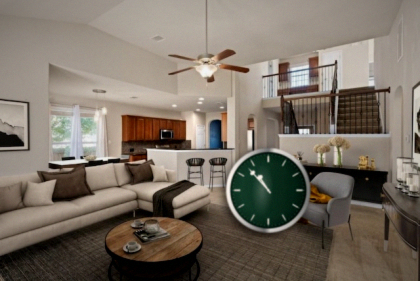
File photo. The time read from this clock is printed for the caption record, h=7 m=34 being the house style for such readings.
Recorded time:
h=10 m=53
